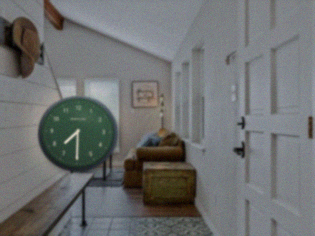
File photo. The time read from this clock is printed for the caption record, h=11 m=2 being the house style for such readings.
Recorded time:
h=7 m=30
